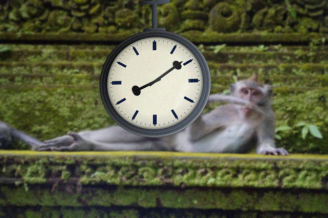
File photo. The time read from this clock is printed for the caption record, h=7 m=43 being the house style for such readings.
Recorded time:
h=8 m=9
